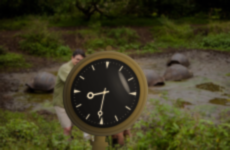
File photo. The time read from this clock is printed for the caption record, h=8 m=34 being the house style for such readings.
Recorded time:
h=8 m=31
